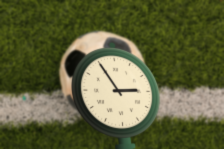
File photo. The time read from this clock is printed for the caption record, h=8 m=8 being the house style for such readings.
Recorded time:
h=2 m=55
